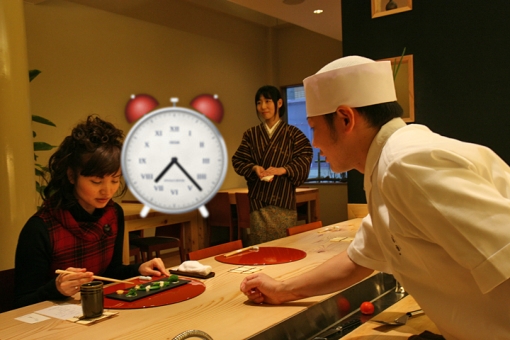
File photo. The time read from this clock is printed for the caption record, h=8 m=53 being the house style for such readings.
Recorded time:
h=7 m=23
